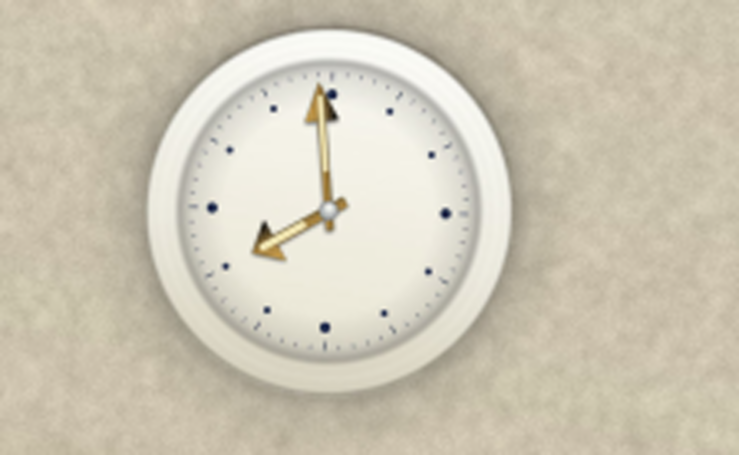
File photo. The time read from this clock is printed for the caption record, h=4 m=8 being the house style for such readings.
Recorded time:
h=7 m=59
